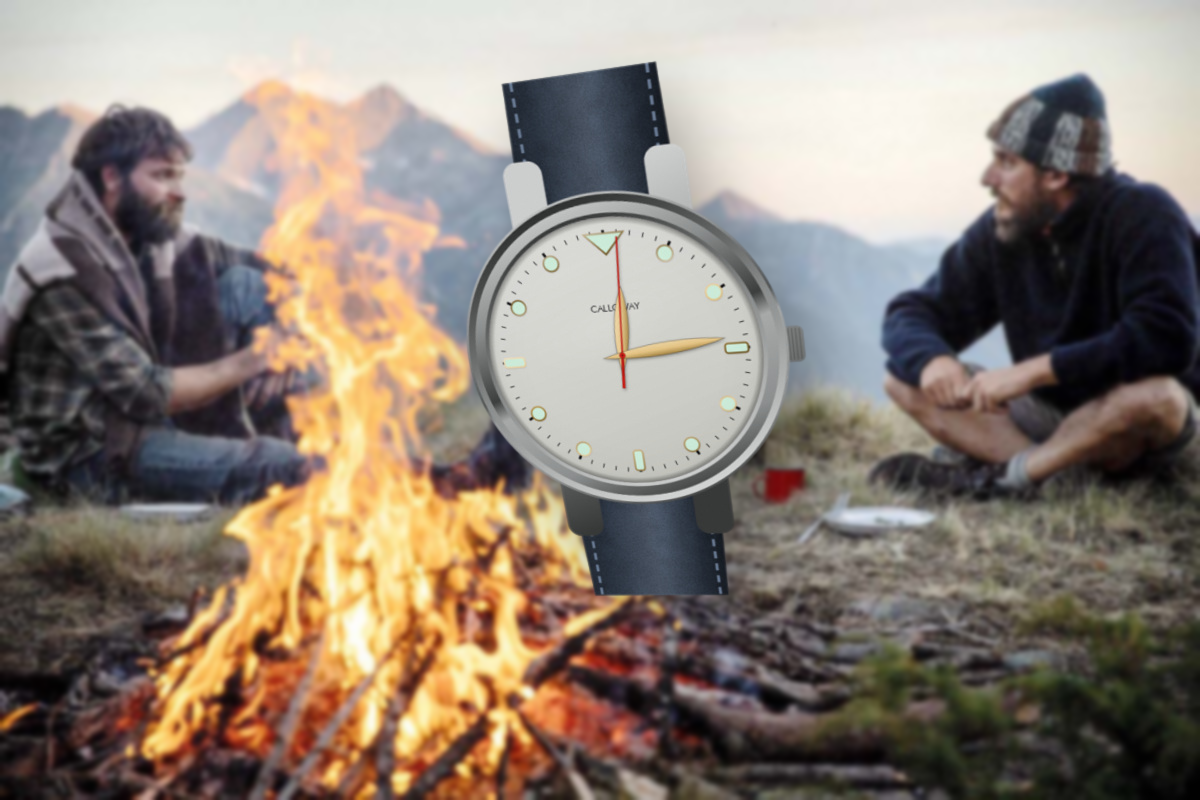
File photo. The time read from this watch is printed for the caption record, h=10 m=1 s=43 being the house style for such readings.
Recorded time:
h=12 m=14 s=1
